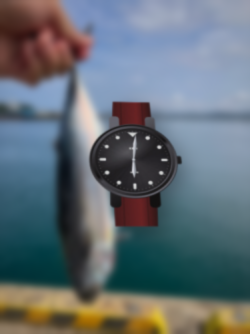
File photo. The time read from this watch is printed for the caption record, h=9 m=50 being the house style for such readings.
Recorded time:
h=6 m=1
